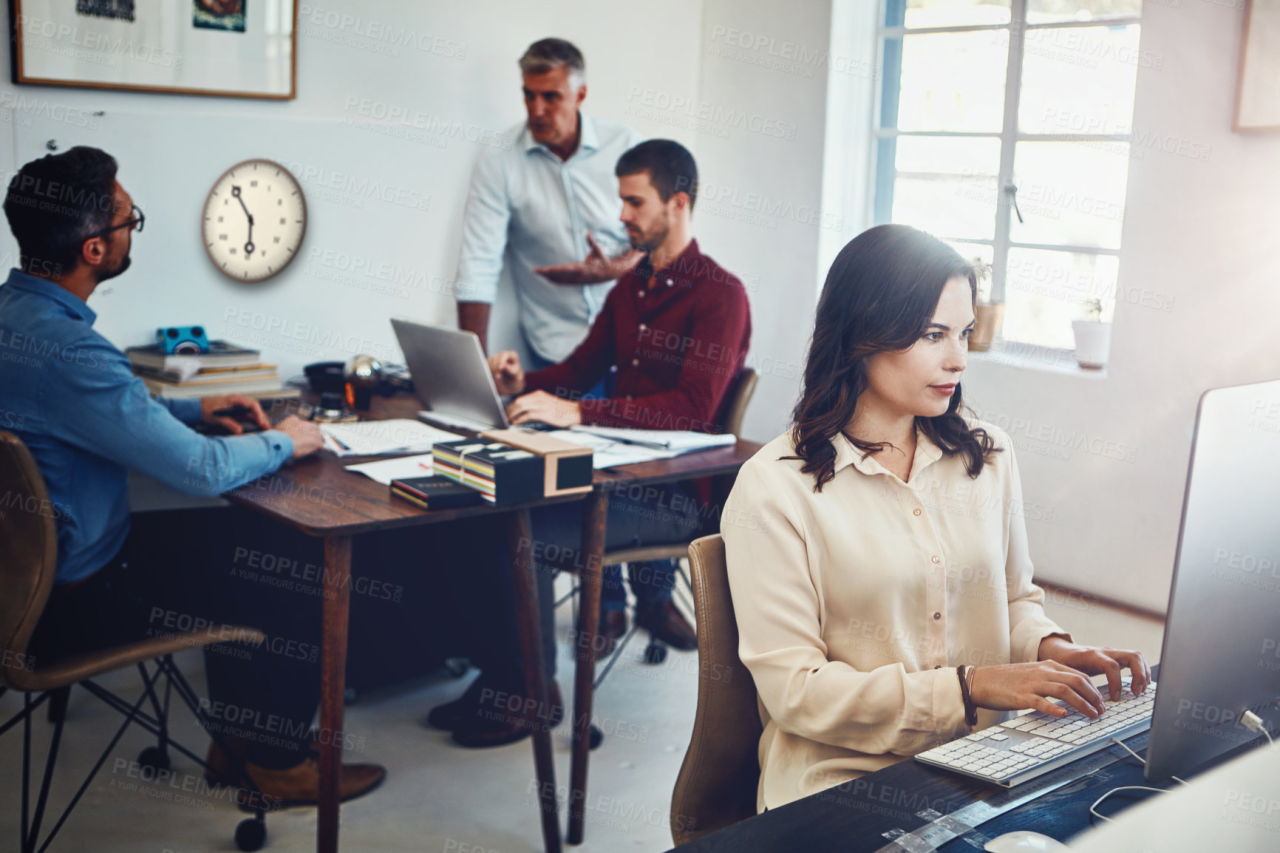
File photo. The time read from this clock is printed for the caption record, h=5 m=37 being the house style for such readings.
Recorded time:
h=5 m=54
